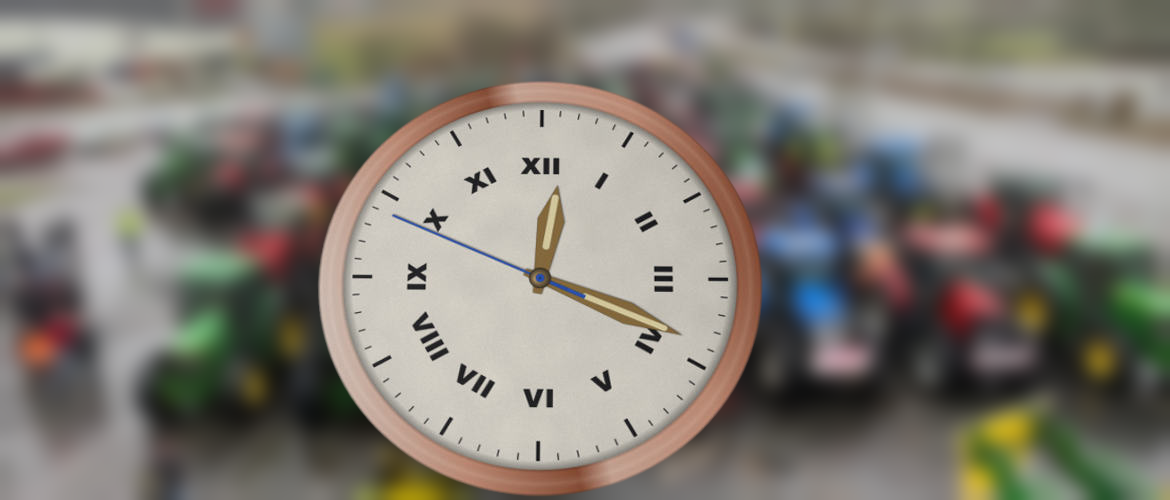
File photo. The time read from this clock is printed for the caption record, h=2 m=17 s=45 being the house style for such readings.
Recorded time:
h=12 m=18 s=49
